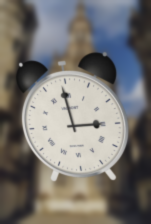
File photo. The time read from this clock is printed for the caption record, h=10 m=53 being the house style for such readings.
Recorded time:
h=2 m=59
